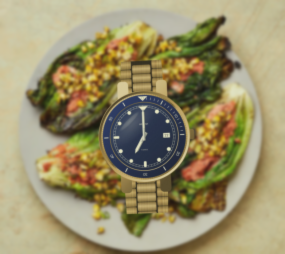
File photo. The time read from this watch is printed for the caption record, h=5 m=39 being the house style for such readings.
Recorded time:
h=7 m=0
